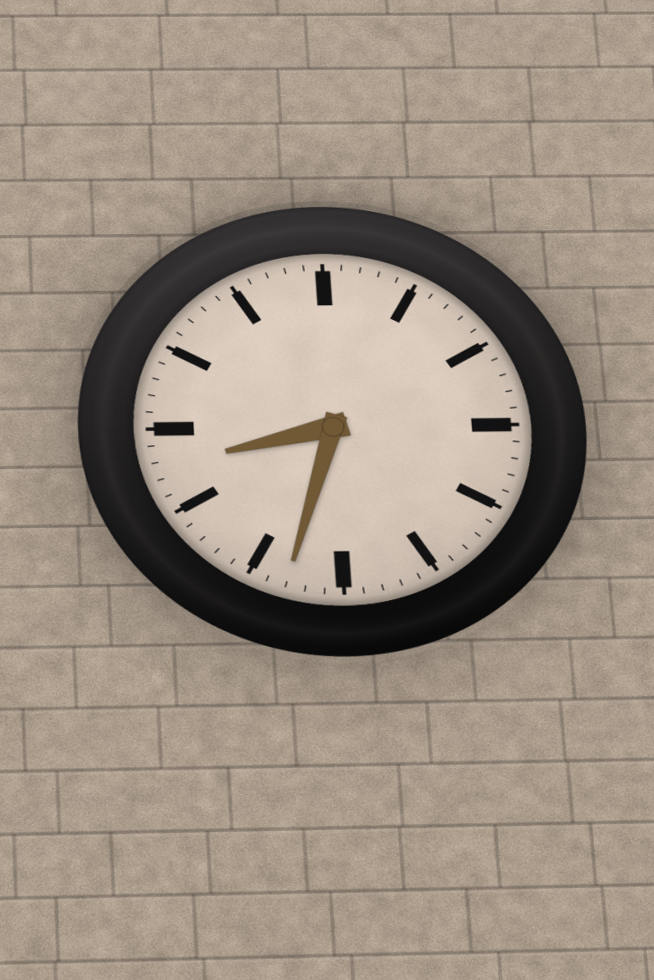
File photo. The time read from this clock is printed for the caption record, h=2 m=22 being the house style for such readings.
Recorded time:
h=8 m=33
